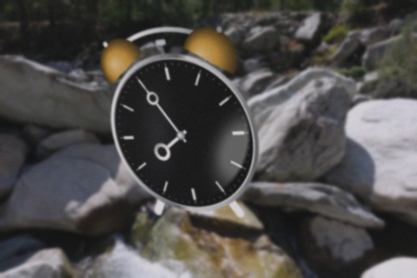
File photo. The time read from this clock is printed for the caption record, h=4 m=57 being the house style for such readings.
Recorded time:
h=7 m=55
